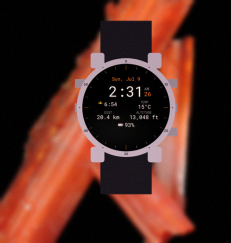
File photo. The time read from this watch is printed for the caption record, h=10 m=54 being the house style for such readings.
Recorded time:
h=2 m=31
